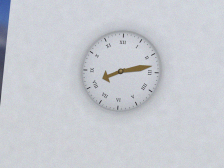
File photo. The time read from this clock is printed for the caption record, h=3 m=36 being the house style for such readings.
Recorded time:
h=8 m=13
